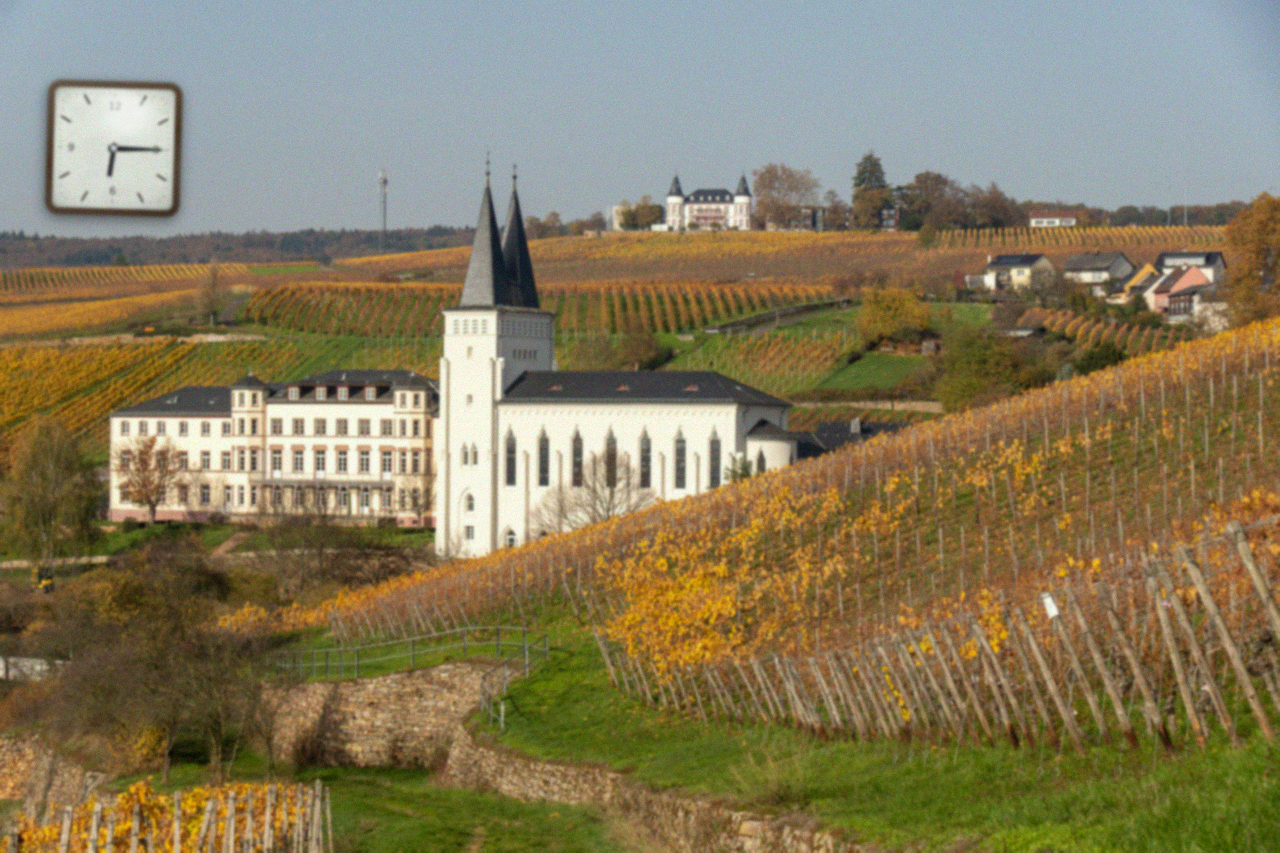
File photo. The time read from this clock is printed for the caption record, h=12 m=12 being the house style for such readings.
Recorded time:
h=6 m=15
